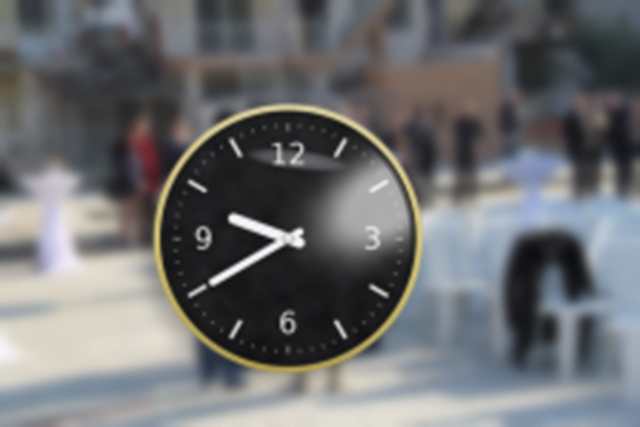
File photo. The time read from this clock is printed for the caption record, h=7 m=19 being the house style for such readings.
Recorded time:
h=9 m=40
